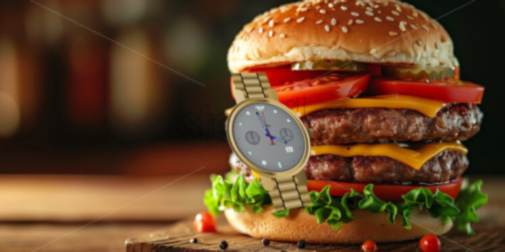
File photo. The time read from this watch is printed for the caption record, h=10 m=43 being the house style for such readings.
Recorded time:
h=3 m=58
